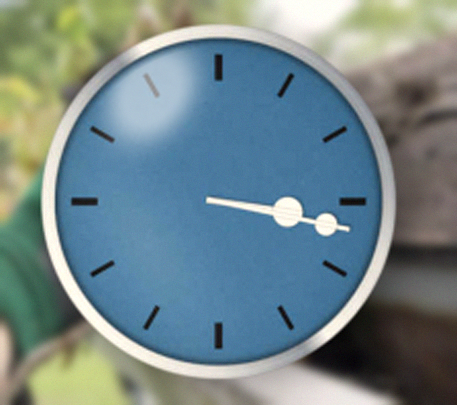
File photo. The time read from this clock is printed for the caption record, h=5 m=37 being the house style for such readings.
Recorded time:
h=3 m=17
